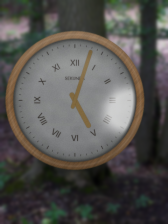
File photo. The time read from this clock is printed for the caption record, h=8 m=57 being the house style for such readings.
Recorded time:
h=5 m=3
